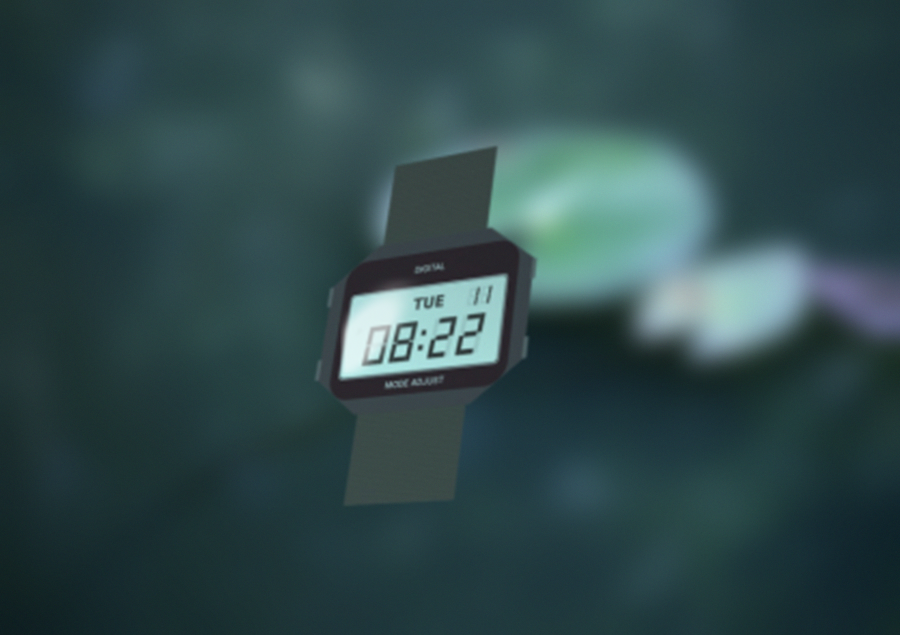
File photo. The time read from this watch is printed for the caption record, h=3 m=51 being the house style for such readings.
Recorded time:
h=8 m=22
